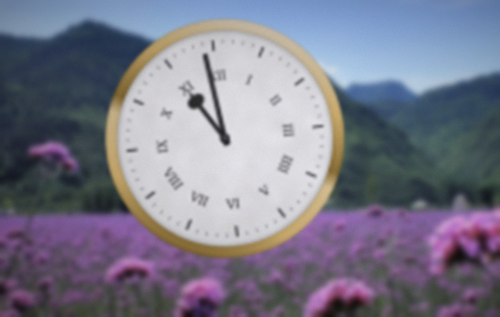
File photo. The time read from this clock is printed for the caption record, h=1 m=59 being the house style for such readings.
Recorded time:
h=10 m=59
